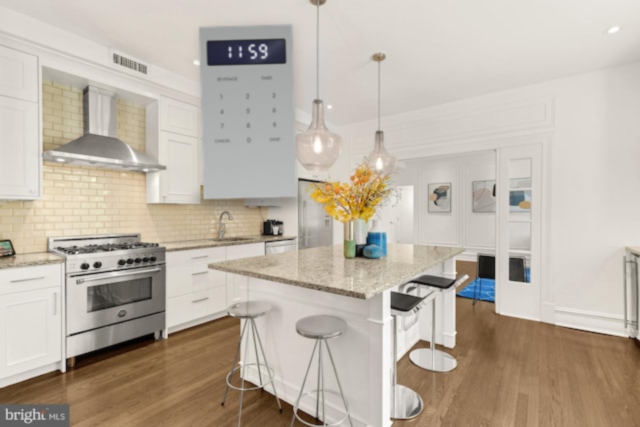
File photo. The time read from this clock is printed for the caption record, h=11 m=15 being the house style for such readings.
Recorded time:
h=11 m=59
